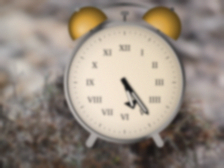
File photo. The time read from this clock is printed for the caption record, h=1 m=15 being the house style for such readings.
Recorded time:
h=5 m=24
